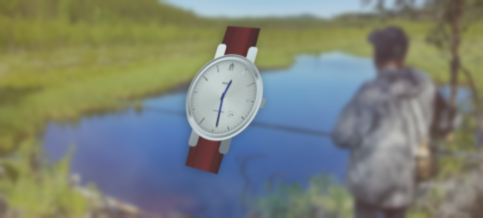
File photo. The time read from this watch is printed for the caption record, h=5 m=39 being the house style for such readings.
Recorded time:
h=12 m=29
